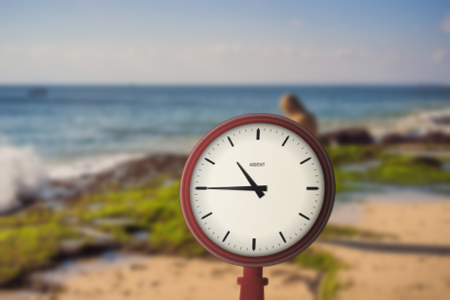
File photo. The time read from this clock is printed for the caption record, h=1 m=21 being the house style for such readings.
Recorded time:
h=10 m=45
